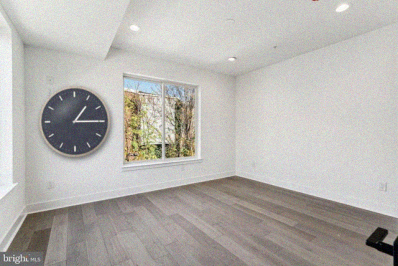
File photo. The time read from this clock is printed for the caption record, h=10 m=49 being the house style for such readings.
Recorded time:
h=1 m=15
